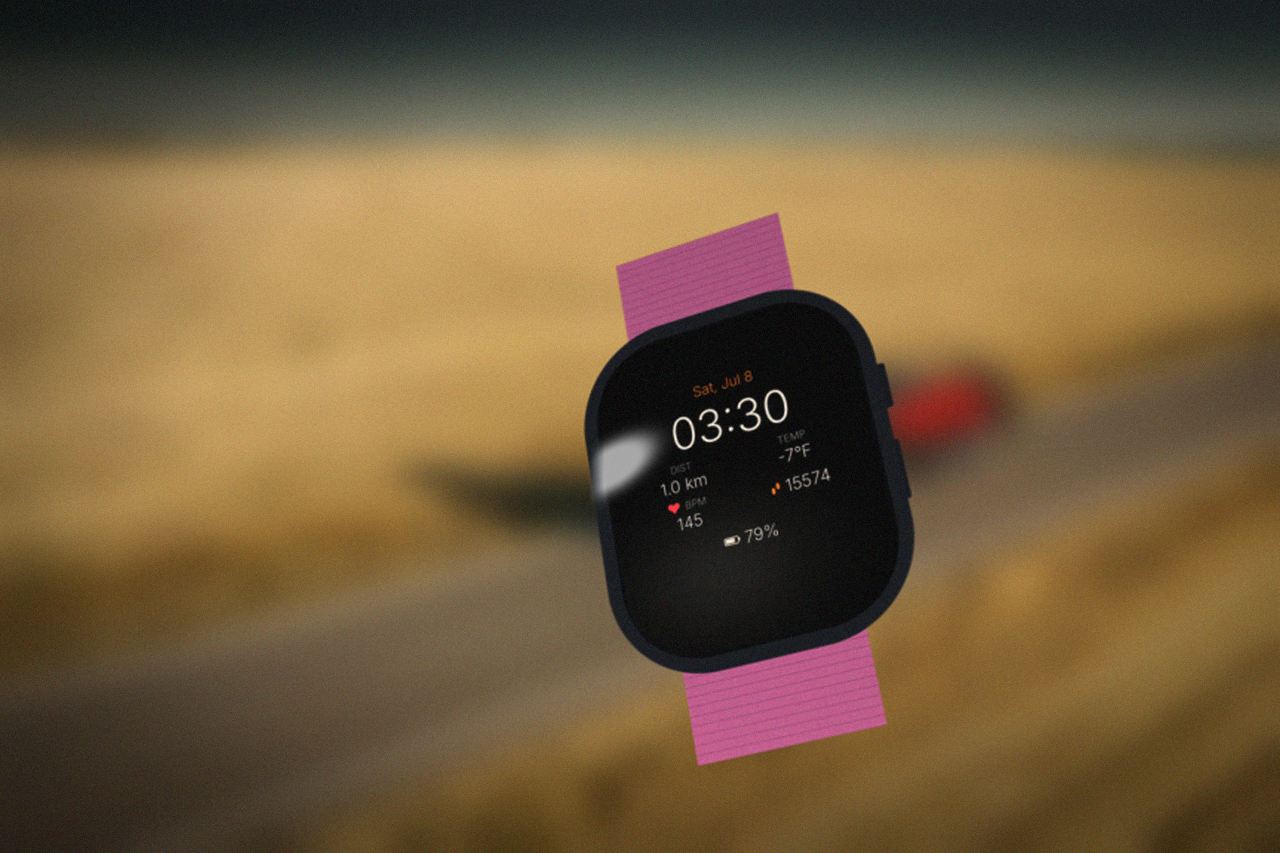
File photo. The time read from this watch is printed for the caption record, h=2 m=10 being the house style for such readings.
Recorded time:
h=3 m=30
